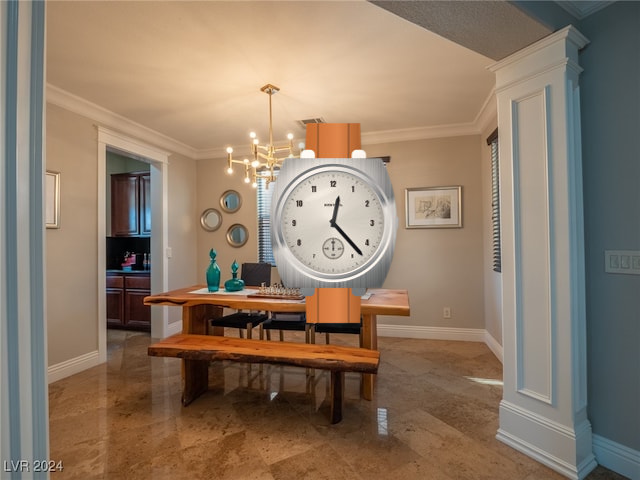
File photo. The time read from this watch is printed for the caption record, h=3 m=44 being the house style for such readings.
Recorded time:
h=12 m=23
